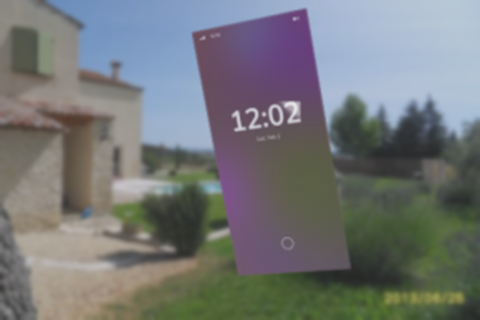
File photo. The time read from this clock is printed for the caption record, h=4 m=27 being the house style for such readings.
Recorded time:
h=12 m=2
